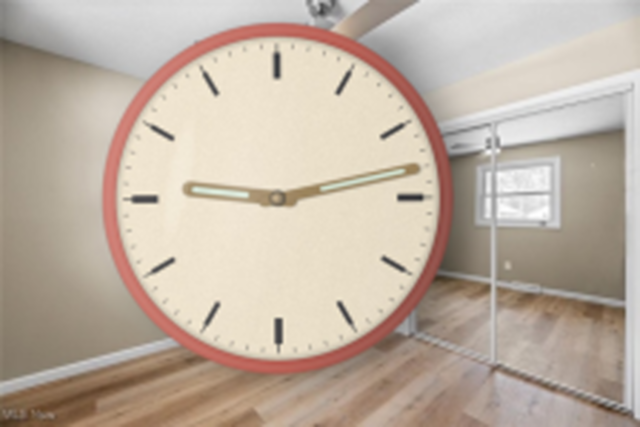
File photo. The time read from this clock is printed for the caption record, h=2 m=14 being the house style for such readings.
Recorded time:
h=9 m=13
